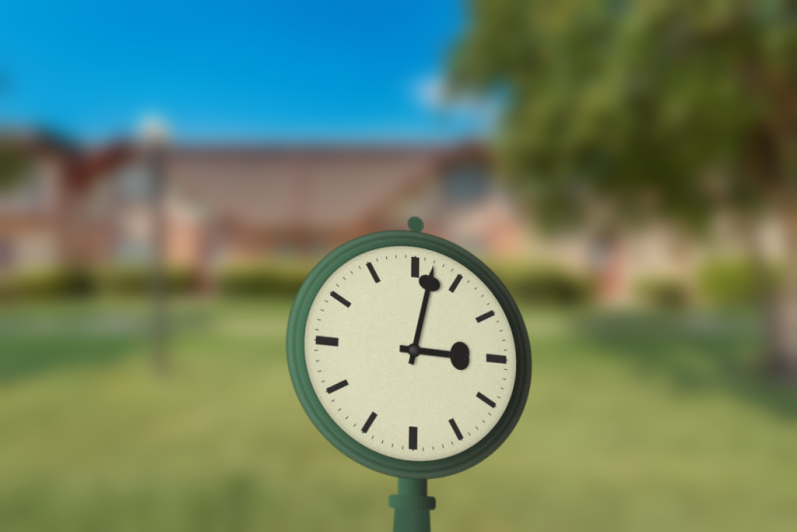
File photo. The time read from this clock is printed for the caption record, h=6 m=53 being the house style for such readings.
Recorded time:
h=3 m=2
